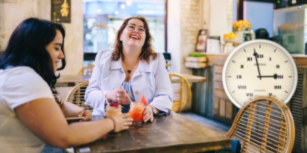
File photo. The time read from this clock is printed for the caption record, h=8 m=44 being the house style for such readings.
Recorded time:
h=2 m=58
